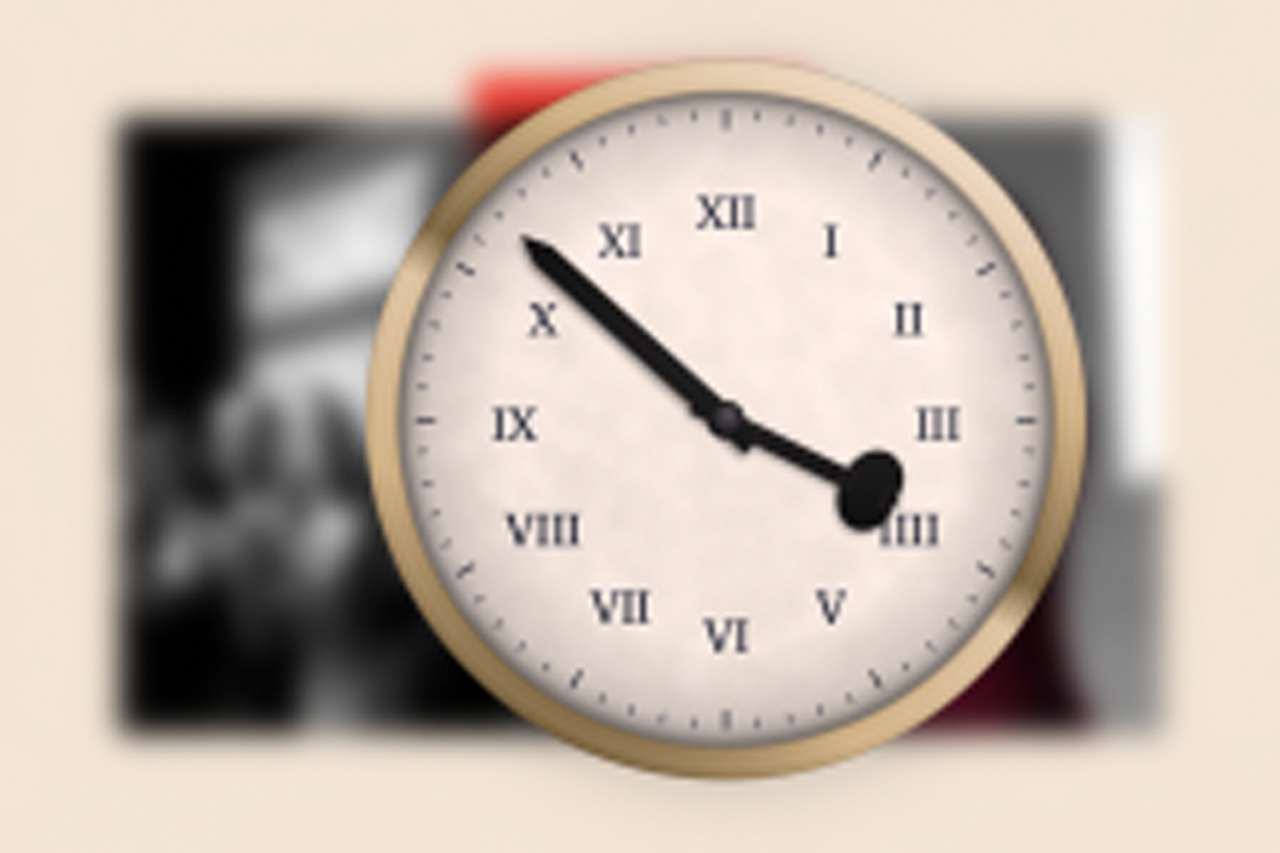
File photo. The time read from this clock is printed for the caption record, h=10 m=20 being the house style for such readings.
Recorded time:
h=3 m=52
